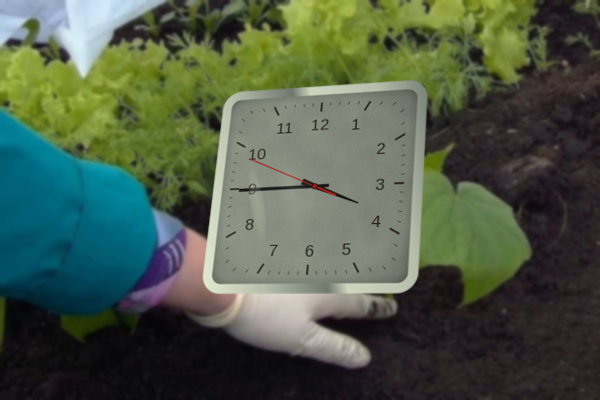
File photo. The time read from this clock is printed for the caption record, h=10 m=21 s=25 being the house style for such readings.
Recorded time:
h=3 m=44 s=49
